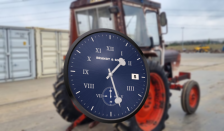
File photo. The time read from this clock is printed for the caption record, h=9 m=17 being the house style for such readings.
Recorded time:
h=1 m=27
